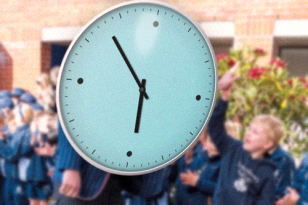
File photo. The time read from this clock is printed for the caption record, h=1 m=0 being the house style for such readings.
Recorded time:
h=5 m=53
